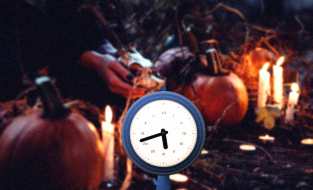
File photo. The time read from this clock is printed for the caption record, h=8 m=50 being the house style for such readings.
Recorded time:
h=5 m=42
